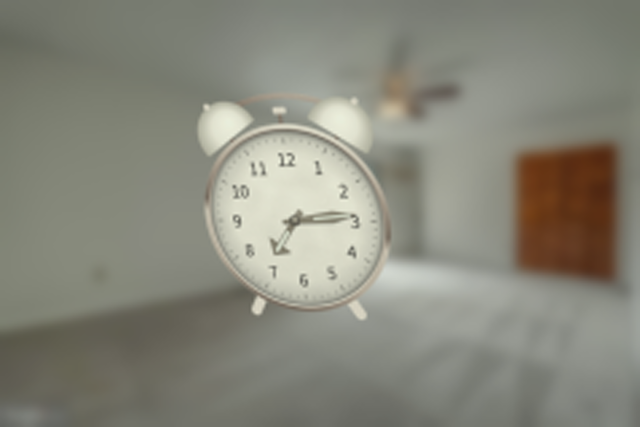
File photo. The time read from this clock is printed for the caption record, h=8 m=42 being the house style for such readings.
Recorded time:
h=7 m=14
